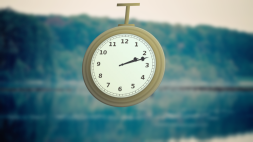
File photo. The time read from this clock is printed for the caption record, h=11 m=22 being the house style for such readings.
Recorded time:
h=2 m=12
